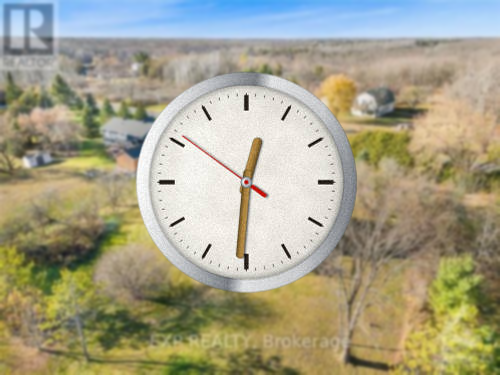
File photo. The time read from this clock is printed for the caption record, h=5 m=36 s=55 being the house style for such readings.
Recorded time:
h=12 m=30 s=51
